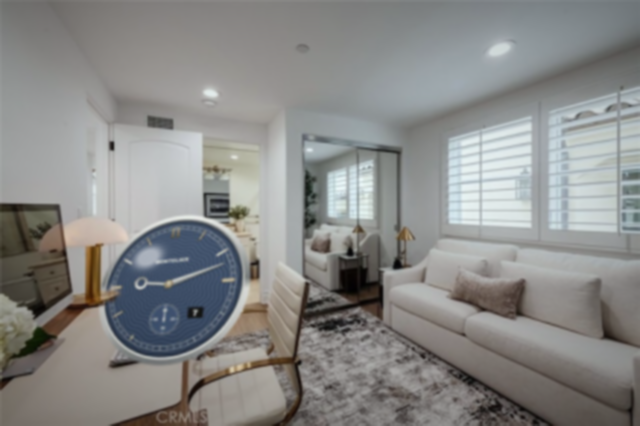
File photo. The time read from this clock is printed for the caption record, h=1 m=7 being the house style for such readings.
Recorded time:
h=9 m=12
